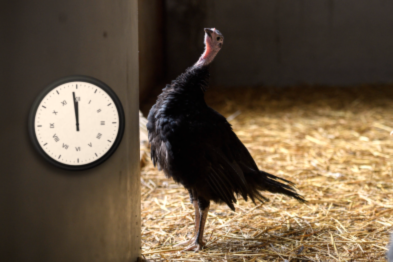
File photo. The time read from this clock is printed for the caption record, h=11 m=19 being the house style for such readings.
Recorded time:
h=11 m=59
